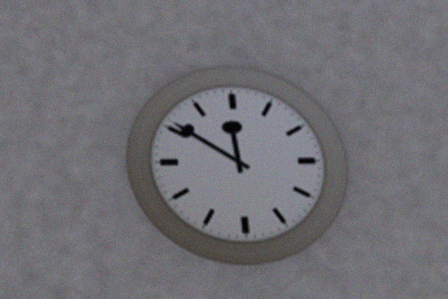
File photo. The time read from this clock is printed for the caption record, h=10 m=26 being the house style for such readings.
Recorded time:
h=11 m=51
